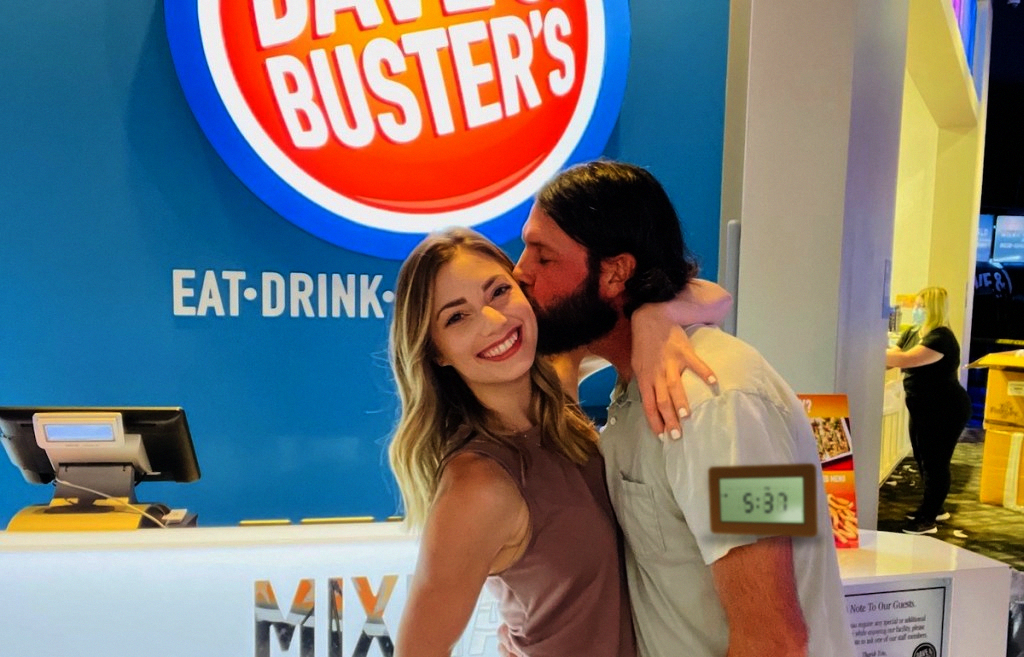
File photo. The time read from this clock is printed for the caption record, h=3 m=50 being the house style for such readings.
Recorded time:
h=5 m=37
